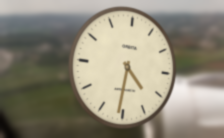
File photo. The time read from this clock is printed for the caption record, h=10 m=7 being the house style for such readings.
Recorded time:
h=4 m=31
